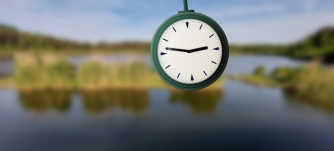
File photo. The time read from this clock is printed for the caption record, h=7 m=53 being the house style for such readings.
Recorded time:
h=2 m=47
